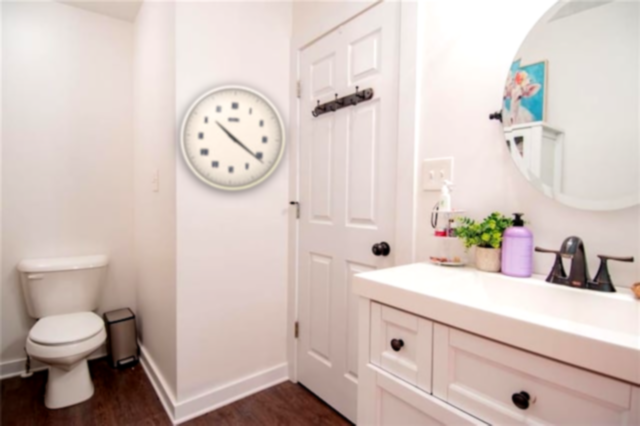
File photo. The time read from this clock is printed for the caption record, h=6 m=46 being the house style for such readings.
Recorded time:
h=10 m=21
